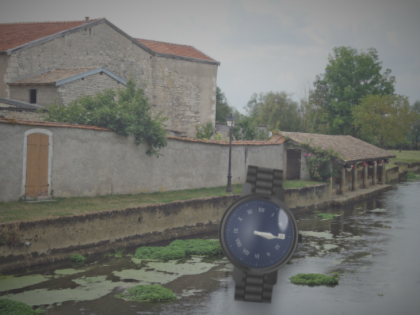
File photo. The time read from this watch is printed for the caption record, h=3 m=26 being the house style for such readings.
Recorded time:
h=3 m=16
